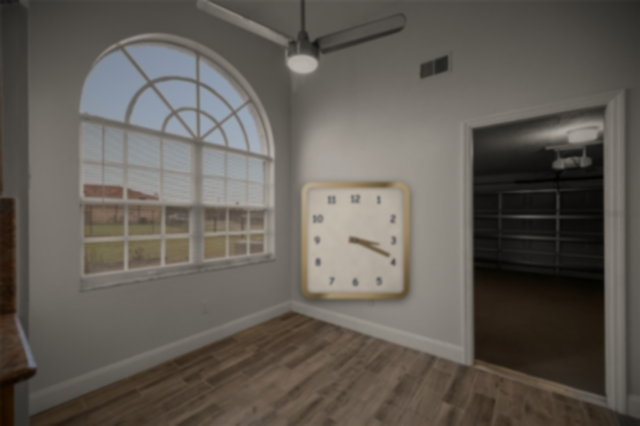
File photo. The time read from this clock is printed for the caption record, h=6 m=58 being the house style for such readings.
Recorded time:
h=3 m=19
